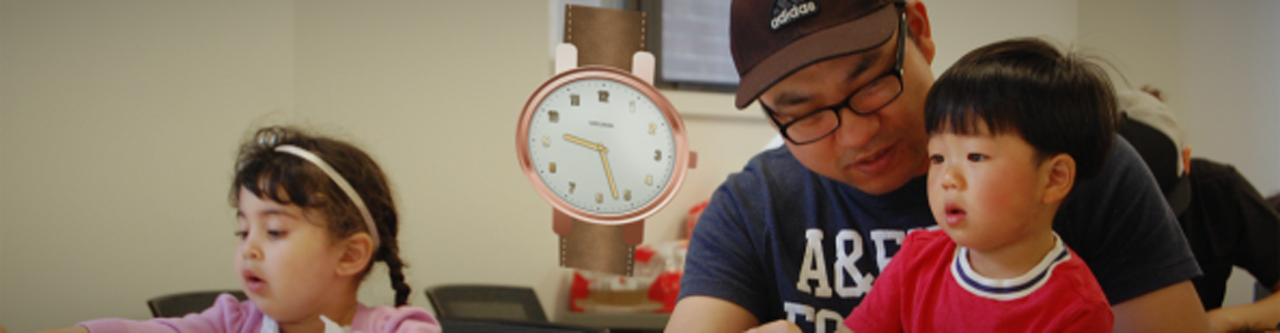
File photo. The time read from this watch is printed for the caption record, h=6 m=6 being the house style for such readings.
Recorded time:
h=9 m=27
